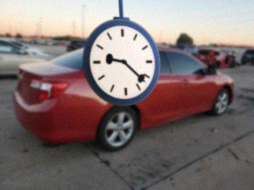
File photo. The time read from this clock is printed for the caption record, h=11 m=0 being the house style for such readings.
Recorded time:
h=9 m=22
